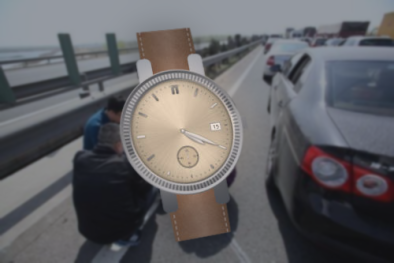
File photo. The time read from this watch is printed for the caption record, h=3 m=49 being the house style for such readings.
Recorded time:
h=4 m=20
